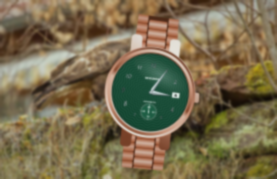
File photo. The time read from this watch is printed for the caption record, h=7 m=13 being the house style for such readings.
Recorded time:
h=3 m=5
